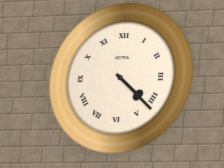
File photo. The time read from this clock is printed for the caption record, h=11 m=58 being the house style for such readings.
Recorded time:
h=4 m=22
